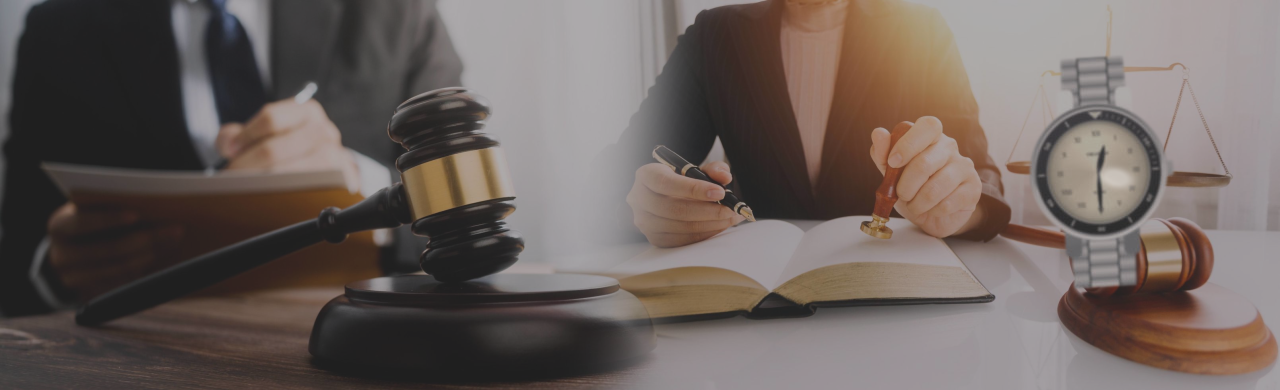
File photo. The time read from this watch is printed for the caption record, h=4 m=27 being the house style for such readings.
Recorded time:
h=12 m=30
